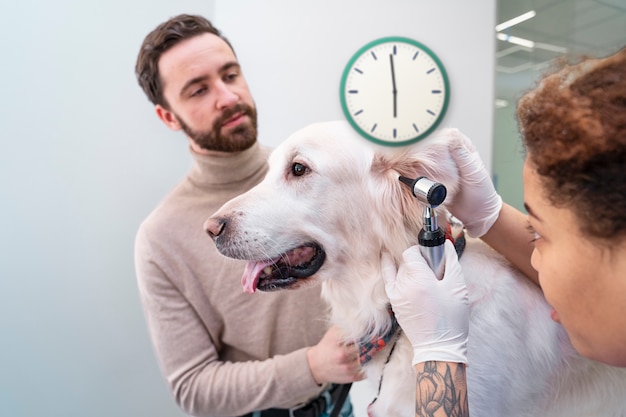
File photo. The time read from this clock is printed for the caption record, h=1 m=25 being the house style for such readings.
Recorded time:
h=5 m=59
